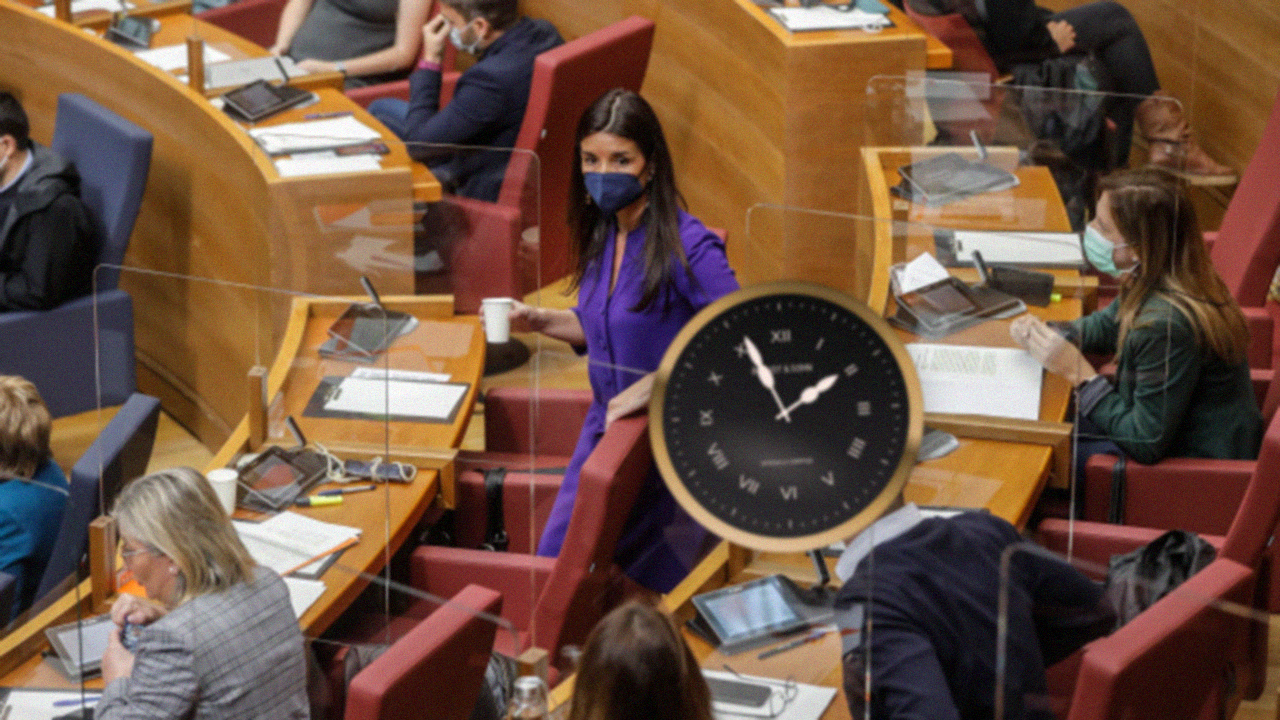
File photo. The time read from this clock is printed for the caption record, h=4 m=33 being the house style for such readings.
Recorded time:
h=1 m=56
